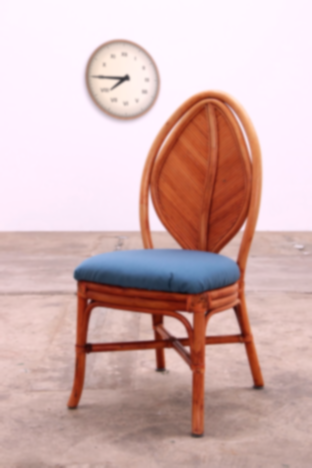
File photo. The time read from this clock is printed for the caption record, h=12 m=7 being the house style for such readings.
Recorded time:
h=7 m=45
